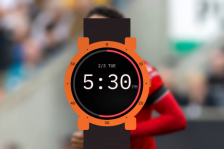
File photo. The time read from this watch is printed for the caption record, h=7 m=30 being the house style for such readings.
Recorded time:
h=5 m=30
